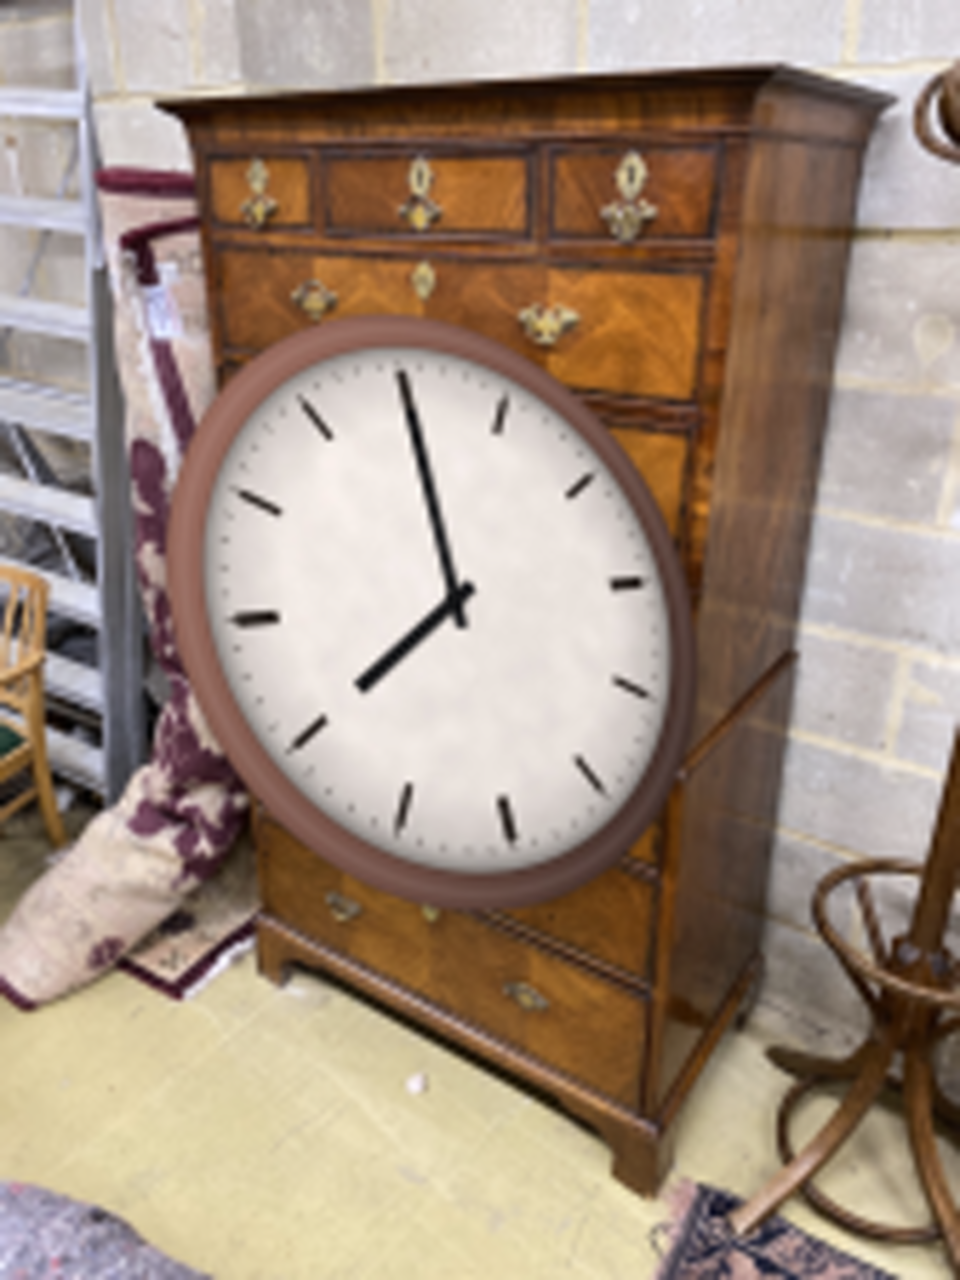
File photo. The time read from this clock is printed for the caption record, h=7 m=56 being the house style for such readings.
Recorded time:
h=8 m=0
